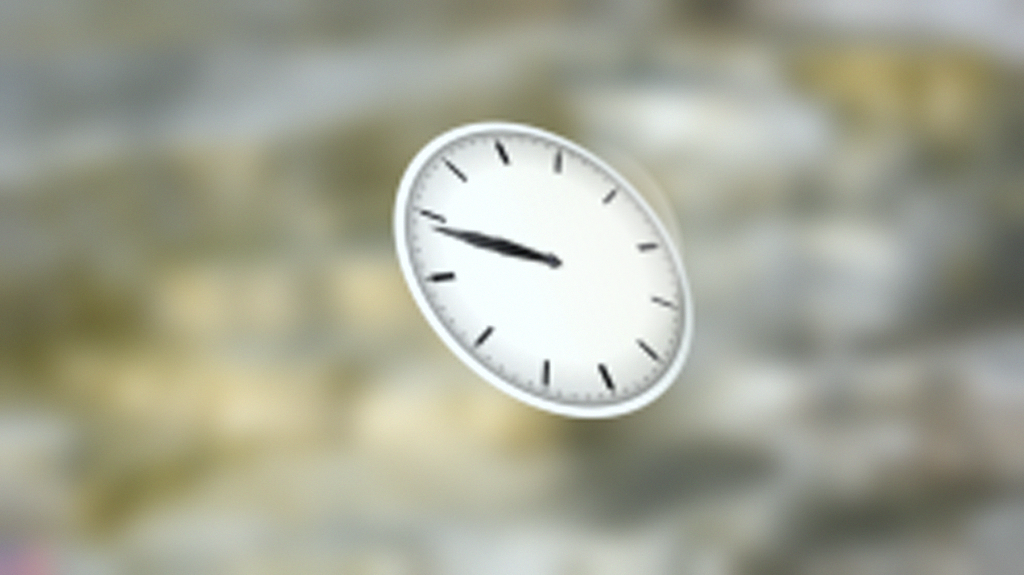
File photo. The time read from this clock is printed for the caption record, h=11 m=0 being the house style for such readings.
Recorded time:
h=9 m=49
